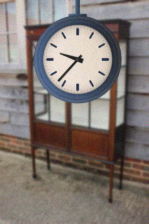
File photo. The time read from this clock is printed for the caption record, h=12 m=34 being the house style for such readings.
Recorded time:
h=9 m=37
